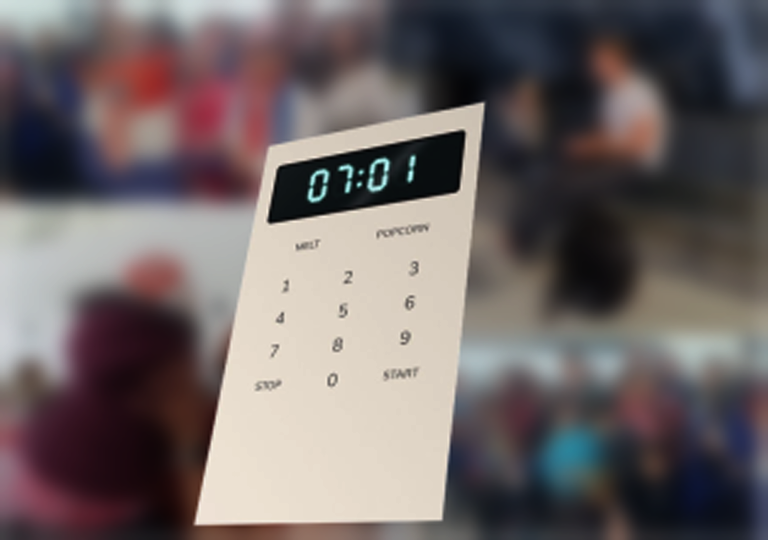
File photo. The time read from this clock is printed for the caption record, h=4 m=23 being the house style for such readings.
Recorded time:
h=7 m=1
